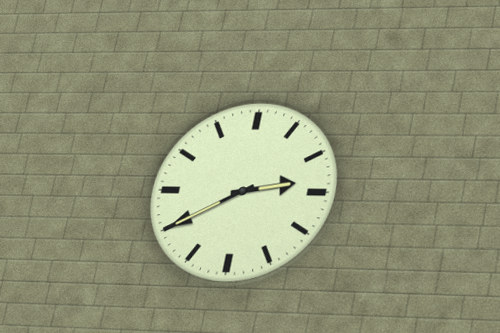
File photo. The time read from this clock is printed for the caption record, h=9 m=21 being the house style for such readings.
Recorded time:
h=2 m=40
